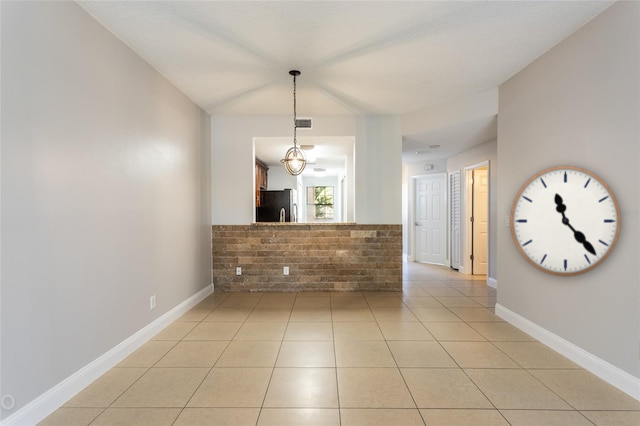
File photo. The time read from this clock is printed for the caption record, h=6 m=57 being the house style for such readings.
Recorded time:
h=11 m=23
